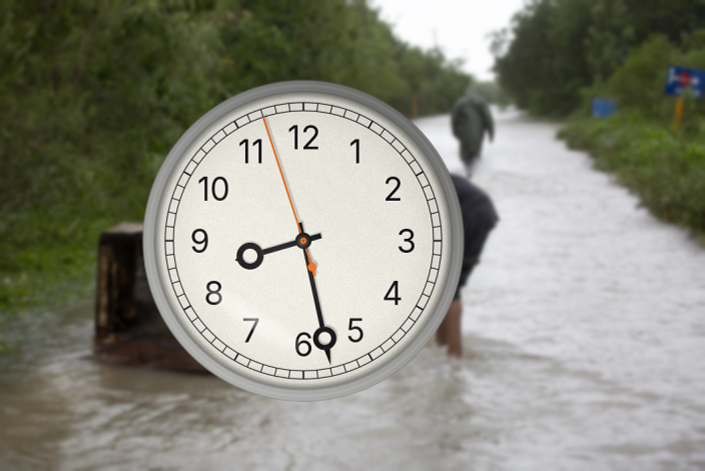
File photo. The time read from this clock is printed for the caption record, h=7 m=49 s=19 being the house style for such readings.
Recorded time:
h=8 m=27 s=57
